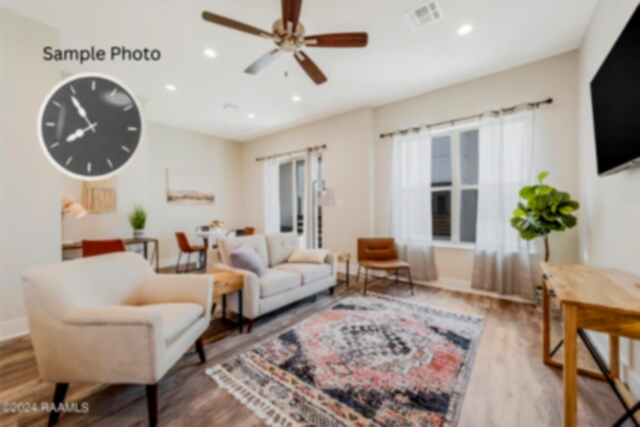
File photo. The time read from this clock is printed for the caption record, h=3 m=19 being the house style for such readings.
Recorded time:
h=7 m=54
